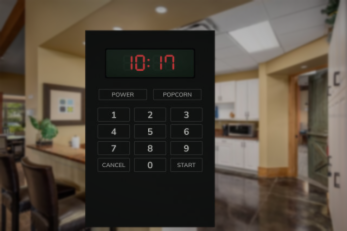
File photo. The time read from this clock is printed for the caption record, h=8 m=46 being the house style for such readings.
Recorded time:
h=10 m=17
